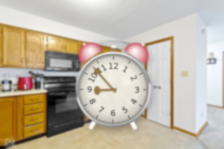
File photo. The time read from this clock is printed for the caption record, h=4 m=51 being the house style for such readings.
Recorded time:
h=8 m=53
